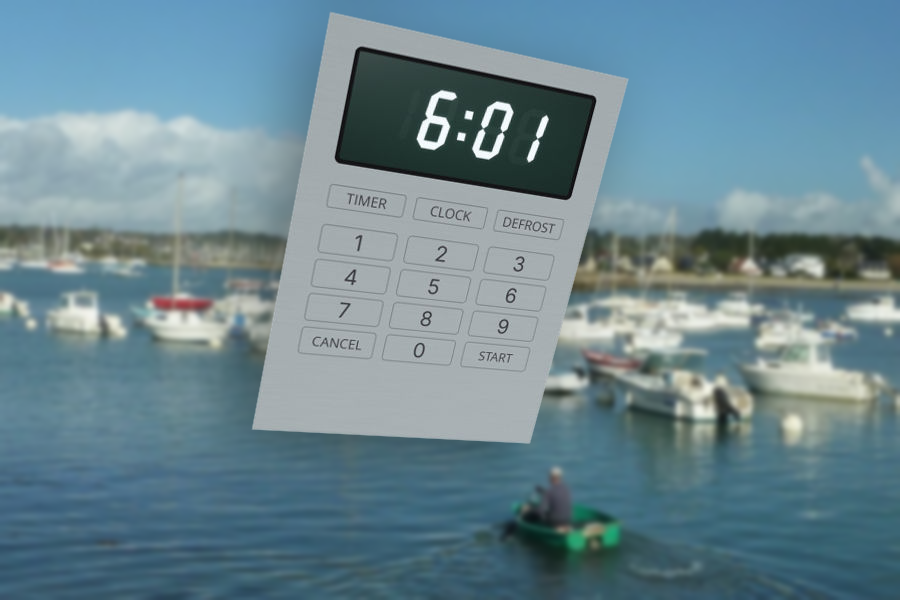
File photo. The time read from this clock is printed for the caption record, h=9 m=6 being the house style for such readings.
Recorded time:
h=6 m=1
